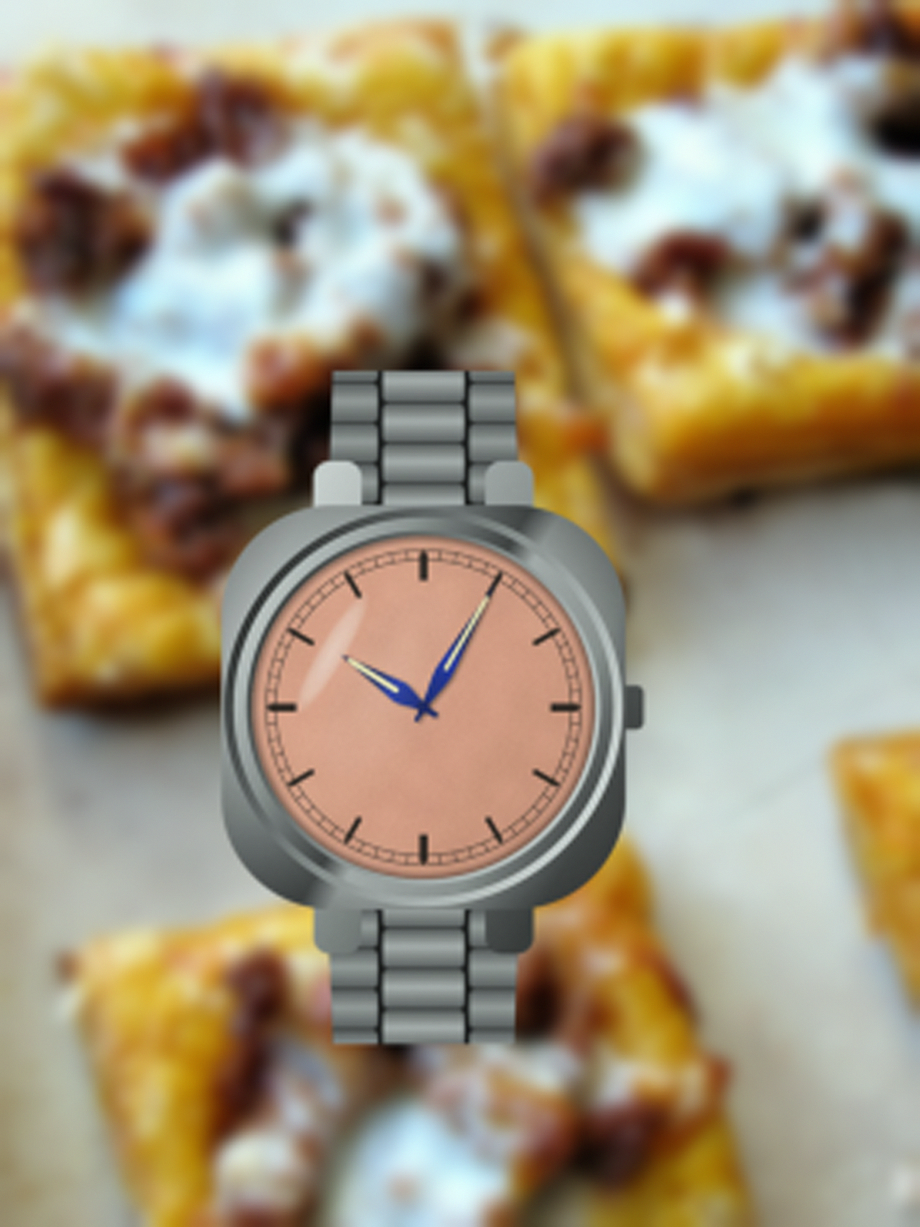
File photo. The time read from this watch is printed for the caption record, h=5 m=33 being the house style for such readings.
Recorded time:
h=10 m=5
